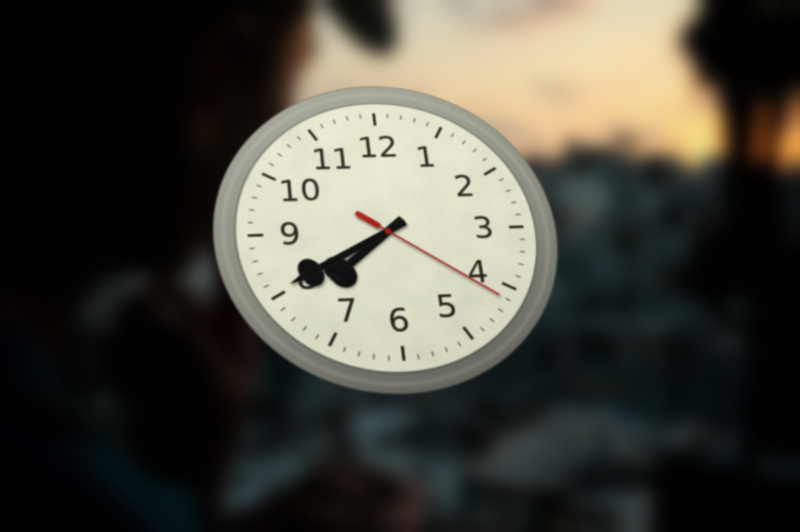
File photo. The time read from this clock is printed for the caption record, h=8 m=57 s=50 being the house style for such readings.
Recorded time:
h=7 m=40 s=21
